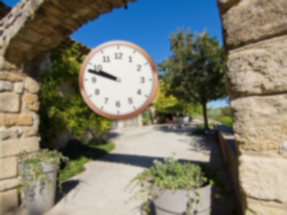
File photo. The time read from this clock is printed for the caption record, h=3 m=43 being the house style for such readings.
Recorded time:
h=9 m=48
